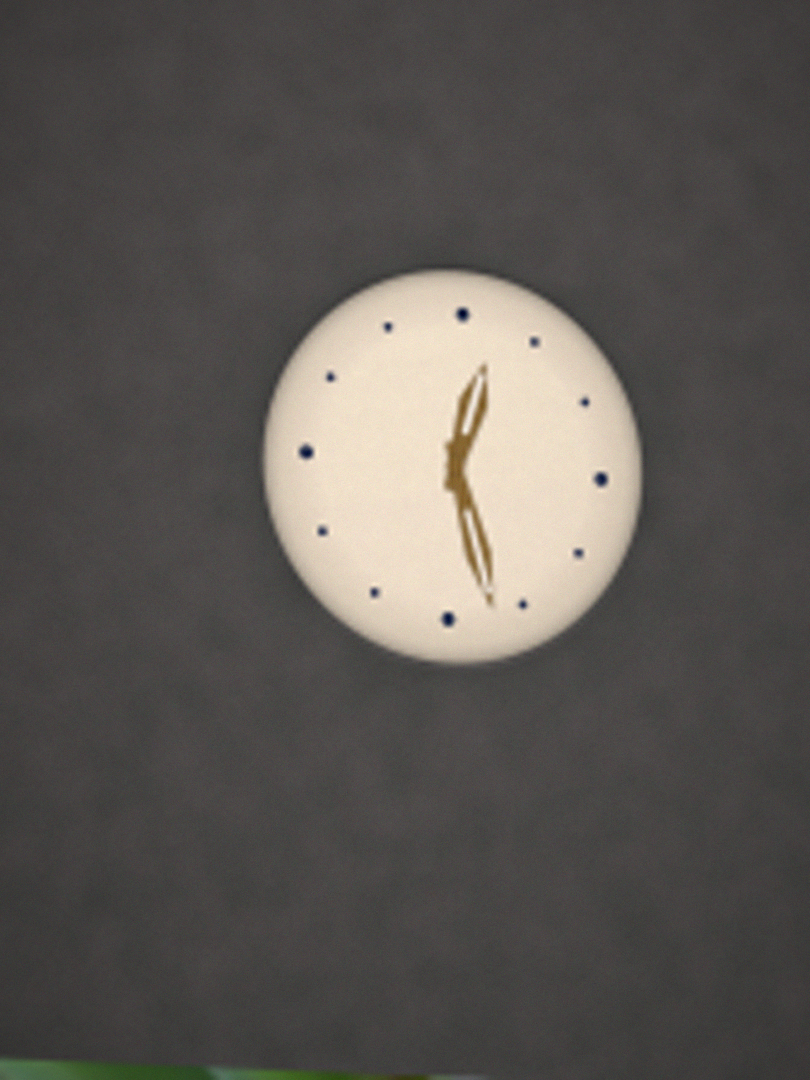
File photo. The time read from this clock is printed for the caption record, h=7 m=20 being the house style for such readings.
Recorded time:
h=12 m=27
